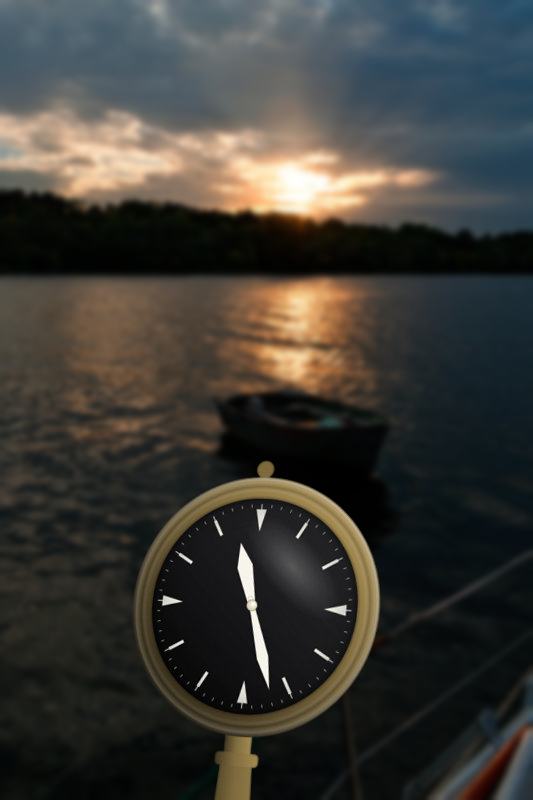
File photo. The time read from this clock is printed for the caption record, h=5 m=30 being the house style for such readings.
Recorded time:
h=11 m=27
